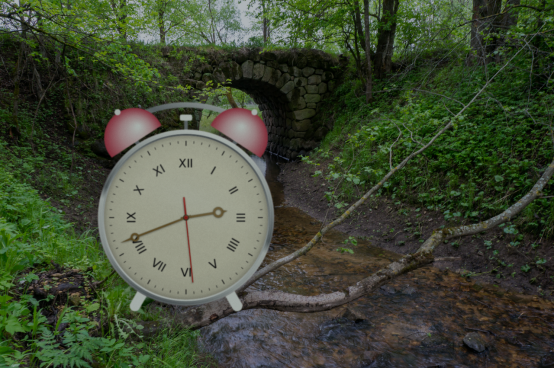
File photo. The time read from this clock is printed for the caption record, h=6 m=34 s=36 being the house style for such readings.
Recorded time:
h=2 m=41 s=29
